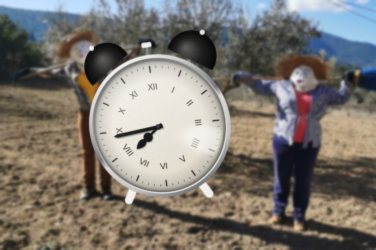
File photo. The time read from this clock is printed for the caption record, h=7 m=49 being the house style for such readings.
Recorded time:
h=7 m=44
